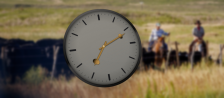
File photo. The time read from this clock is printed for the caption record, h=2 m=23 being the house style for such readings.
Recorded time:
h=7 m=11
